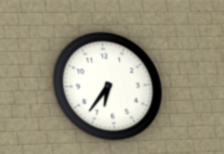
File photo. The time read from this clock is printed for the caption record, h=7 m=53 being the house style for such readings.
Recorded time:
h=6 m=37
